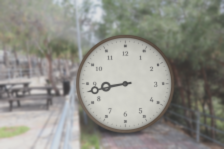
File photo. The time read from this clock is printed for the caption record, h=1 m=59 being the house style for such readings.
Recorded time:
h=8 m=43
